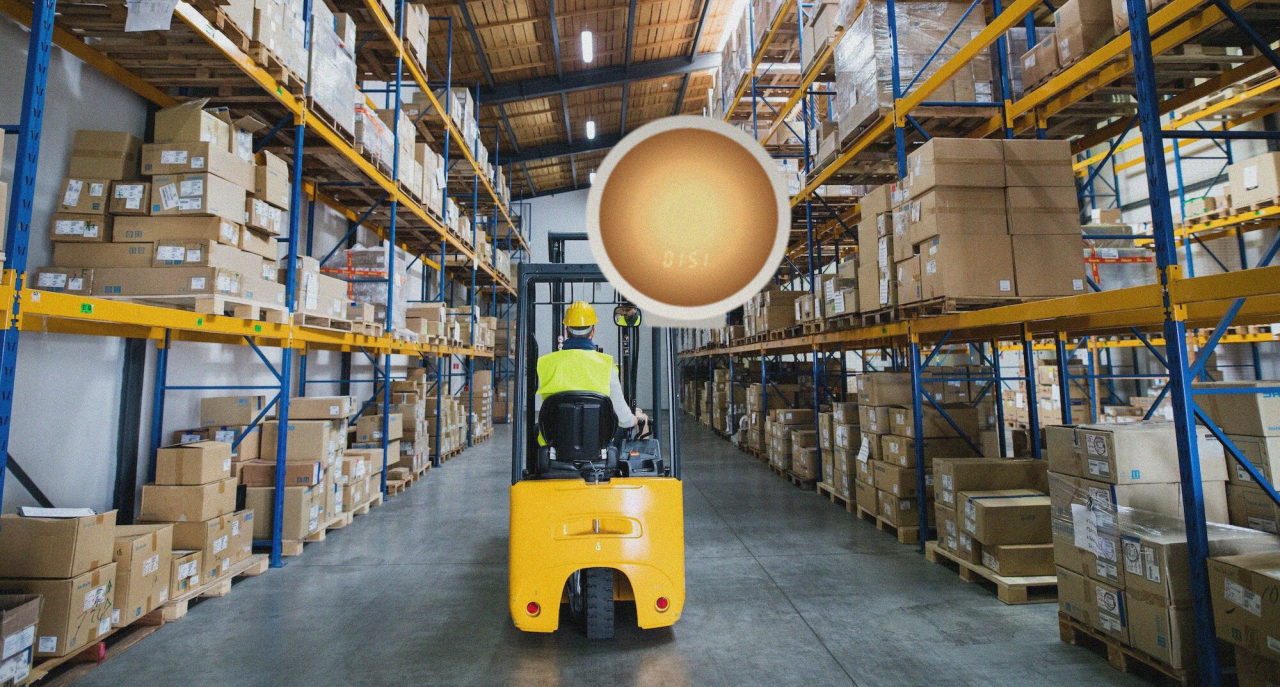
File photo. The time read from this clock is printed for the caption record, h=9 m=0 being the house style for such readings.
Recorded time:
h=1 m=51
